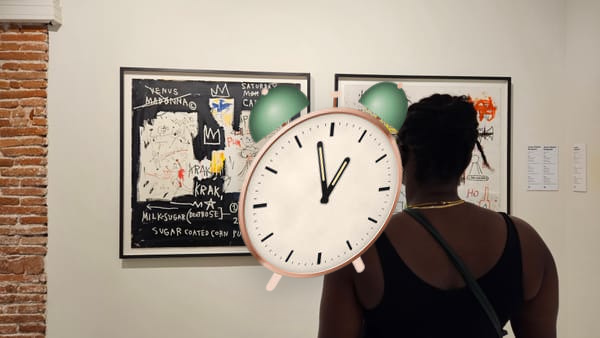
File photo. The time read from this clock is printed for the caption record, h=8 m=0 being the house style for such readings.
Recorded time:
h=12 m=58
